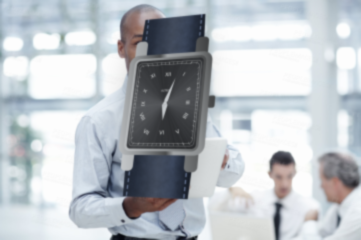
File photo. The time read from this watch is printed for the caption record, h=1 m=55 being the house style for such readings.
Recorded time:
h=6 m=3
